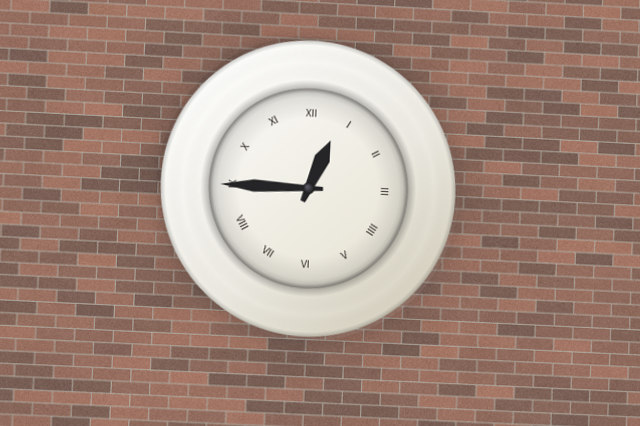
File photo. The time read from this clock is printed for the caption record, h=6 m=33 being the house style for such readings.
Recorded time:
h=12 m=45
